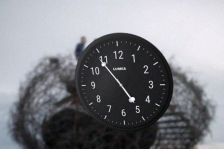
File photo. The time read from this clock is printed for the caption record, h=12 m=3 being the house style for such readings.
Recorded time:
h=4 m=54
